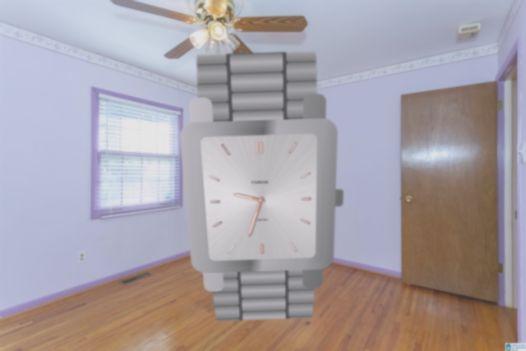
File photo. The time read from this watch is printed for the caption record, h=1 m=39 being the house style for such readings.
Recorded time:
h=9 m=33
